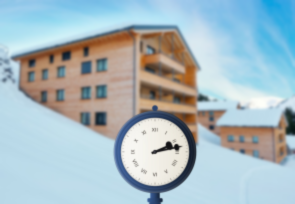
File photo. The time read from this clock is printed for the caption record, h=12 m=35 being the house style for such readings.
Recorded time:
h=2 m=13
